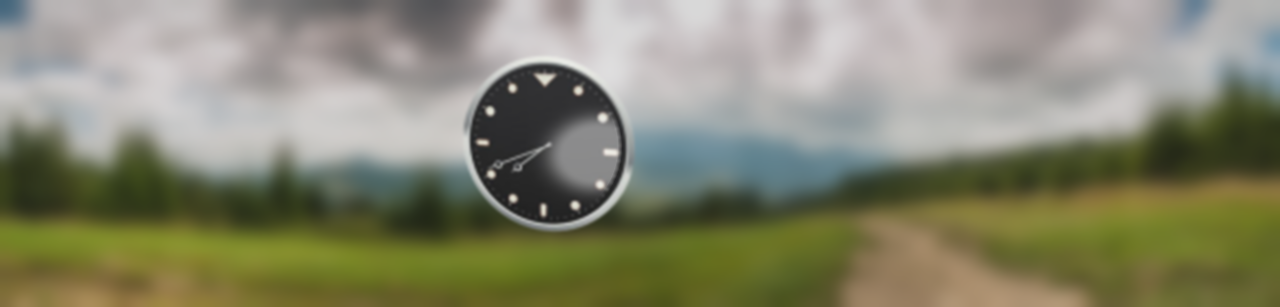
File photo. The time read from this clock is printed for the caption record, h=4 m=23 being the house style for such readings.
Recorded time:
h=7 m=41
